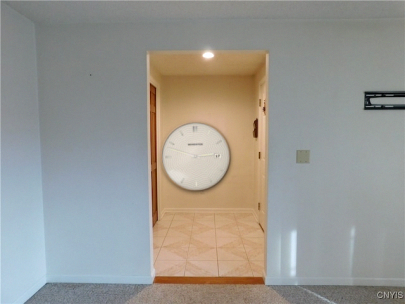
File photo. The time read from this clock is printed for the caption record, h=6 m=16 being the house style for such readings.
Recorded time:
h=2 m=48
